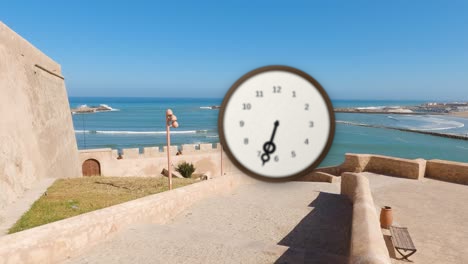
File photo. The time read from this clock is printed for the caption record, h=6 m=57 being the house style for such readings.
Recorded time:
h=6 m=33
